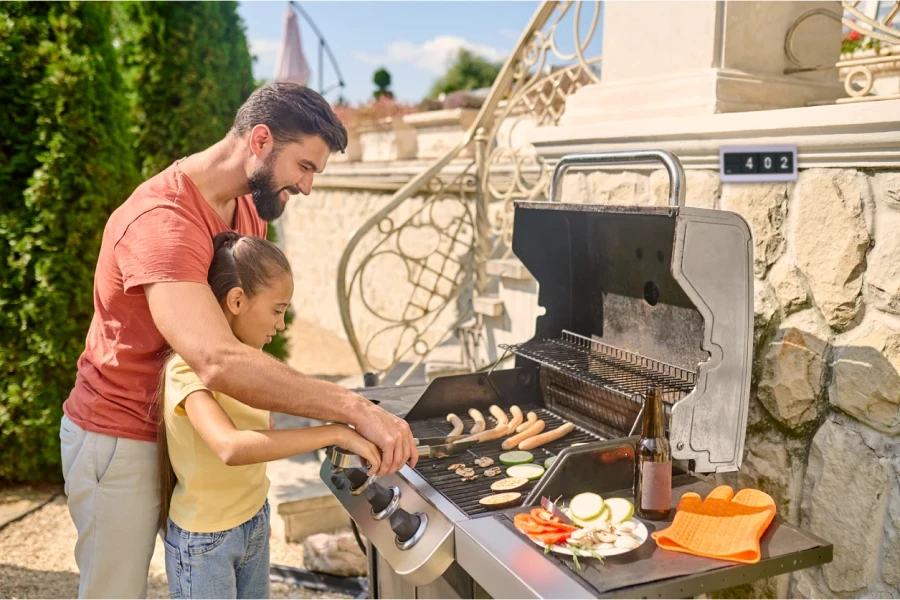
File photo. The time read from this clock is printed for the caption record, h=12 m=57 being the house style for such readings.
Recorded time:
h=4 m=2
